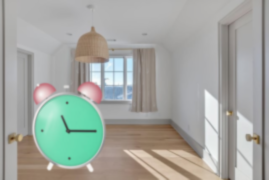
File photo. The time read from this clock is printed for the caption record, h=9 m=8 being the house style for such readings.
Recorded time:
h=11 m=15
